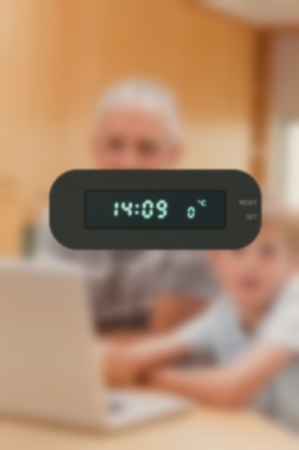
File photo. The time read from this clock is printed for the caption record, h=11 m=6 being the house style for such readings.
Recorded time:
h=14 m=9
